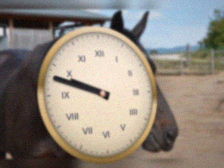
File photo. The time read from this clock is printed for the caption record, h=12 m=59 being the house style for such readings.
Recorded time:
h=9 m=48
